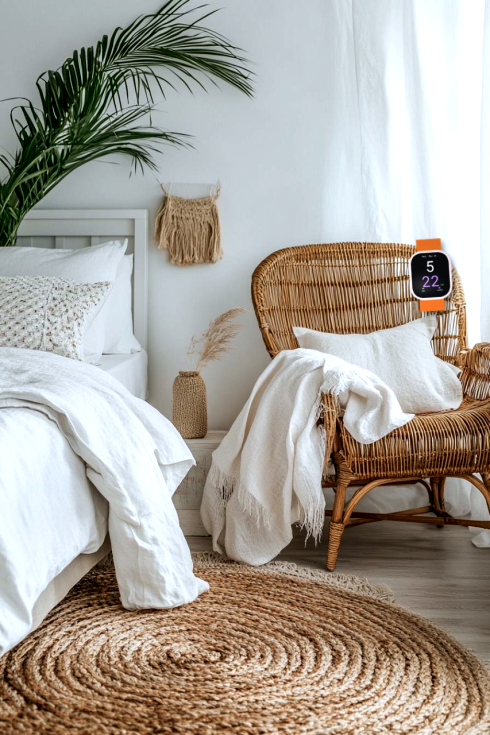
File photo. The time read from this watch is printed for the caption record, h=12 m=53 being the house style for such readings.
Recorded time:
h=5 m=22
